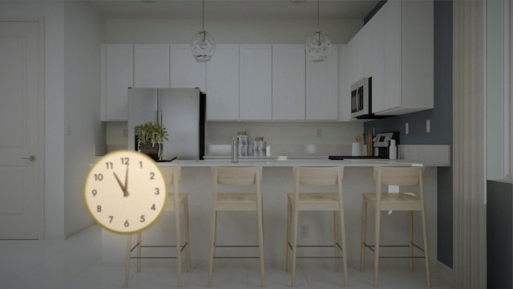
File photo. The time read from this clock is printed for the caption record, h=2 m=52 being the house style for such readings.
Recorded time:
h=11 m=1
